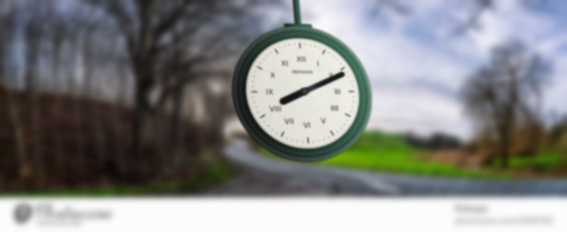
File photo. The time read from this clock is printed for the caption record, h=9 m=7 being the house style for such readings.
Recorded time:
h=8 m=11
